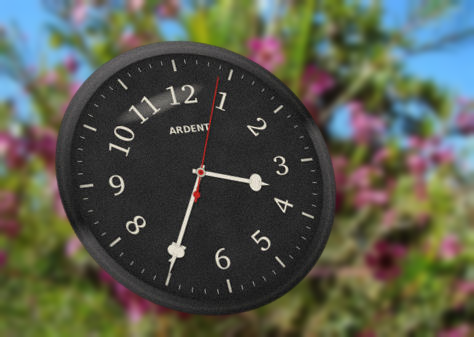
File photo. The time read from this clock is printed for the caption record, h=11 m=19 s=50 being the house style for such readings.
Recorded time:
h=3 m=35 s=4
